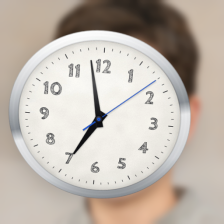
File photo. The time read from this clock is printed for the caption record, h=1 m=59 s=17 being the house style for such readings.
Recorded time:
h=6 m=58 s=8
